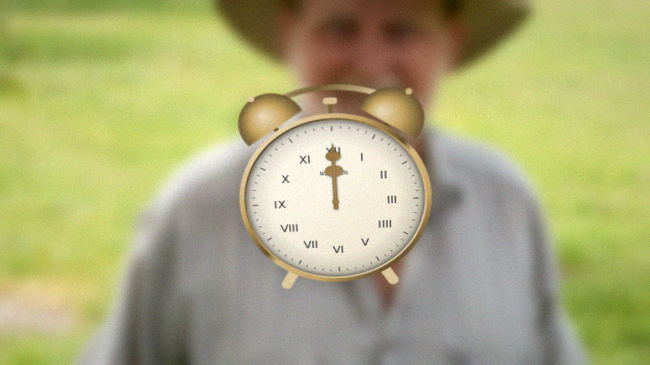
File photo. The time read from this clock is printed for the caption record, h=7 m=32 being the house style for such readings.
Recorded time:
h=12 m=0
